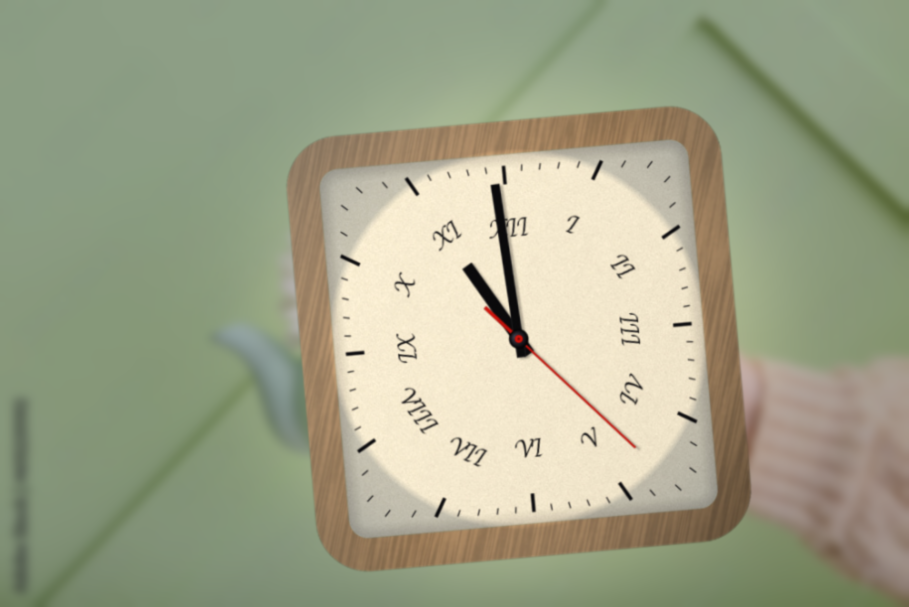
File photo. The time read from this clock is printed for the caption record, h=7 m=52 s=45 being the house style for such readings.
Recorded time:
h=10 m=59 s=23
